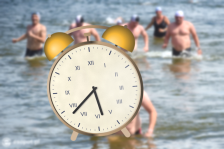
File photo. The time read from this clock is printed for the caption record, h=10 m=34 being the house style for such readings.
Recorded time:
h=5 m=38
